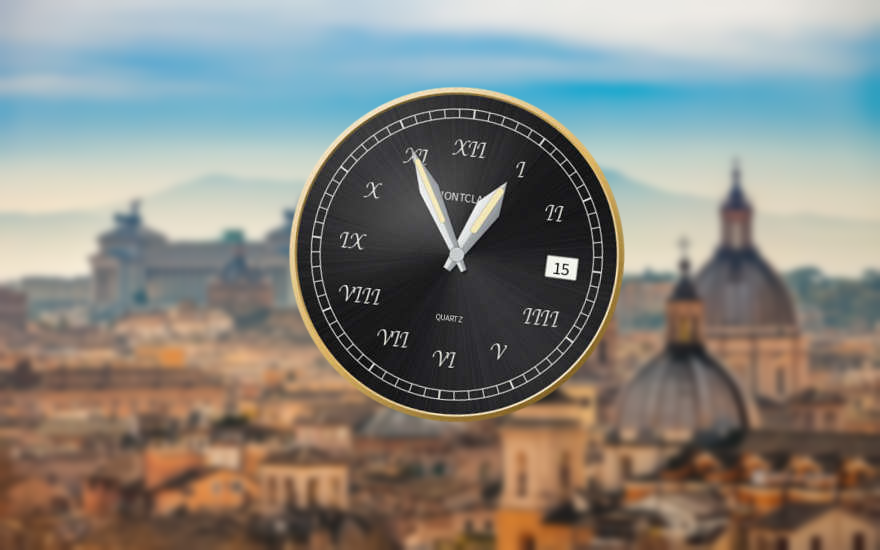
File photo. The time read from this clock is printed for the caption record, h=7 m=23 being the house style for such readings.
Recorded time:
h=12 m=55
